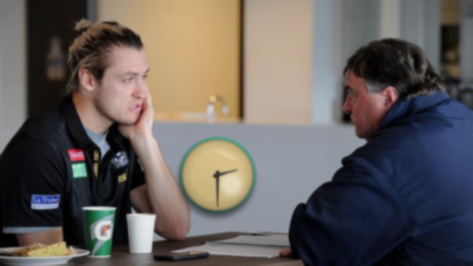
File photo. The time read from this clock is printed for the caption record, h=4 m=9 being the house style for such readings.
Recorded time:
h=2 m=30
